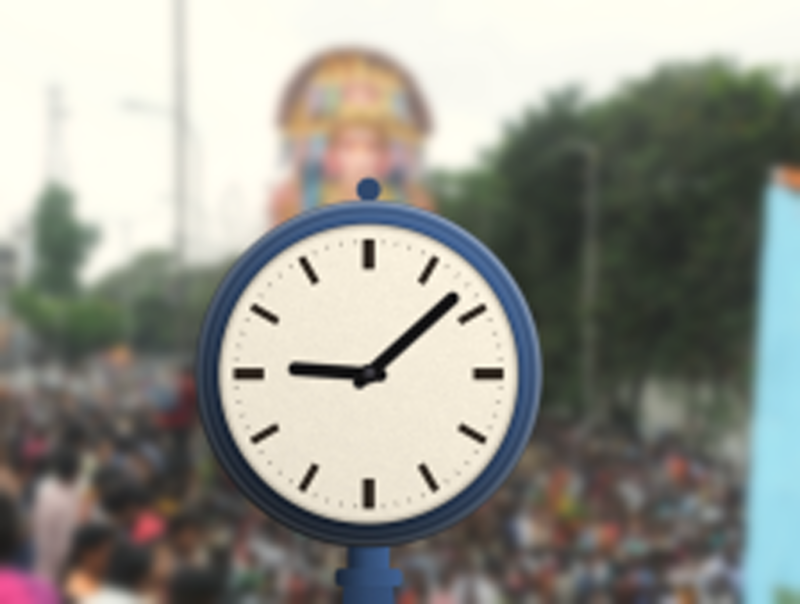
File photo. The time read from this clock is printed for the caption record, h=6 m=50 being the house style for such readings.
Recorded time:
h=9 m=8
